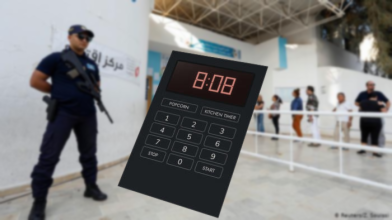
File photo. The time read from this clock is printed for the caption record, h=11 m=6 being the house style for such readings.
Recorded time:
h=8 m=8
